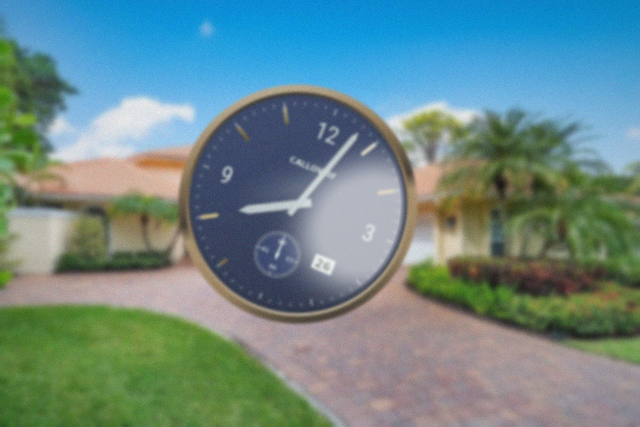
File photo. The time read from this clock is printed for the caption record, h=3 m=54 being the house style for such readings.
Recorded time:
h=8 m=3
